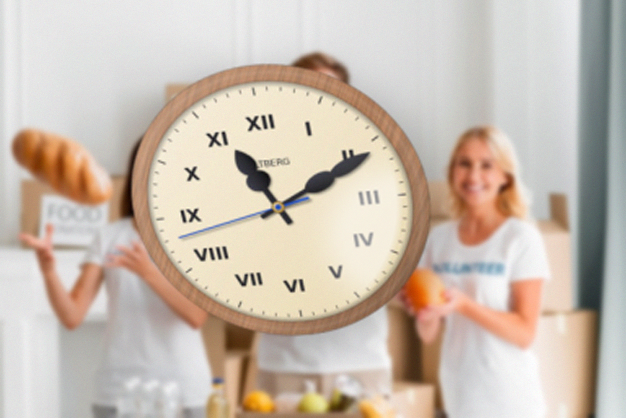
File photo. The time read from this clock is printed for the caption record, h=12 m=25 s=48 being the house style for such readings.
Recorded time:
h=11 m=10 s=43
